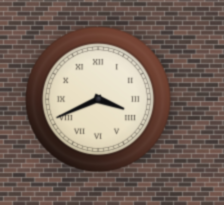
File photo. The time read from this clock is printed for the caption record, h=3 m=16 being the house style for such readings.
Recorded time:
h=3 m=41
